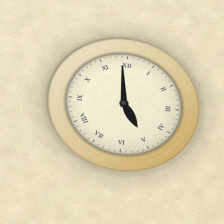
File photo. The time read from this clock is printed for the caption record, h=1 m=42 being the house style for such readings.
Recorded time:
h=4 m=59
